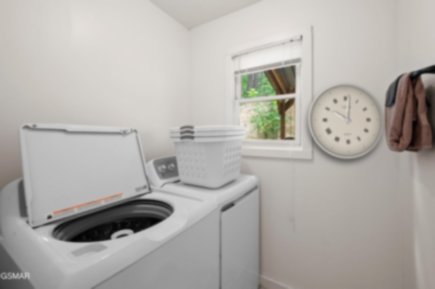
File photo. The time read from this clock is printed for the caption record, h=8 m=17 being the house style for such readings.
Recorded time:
h=10 m=1
